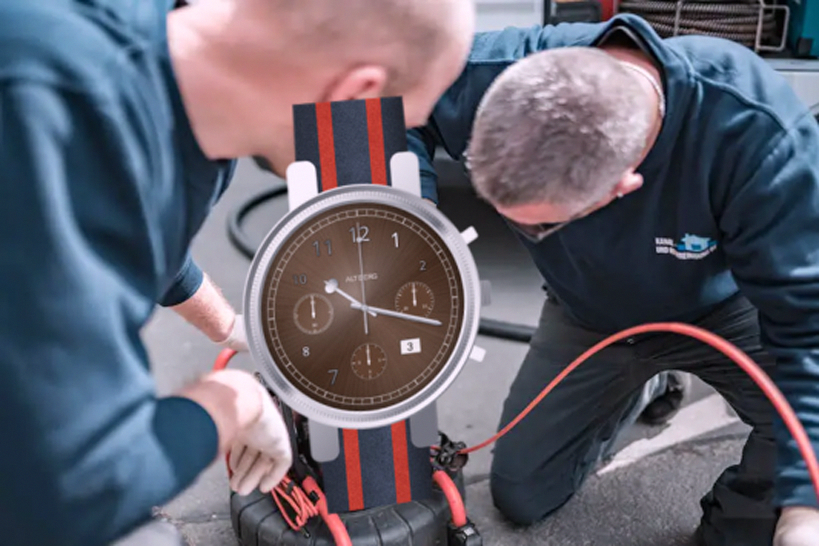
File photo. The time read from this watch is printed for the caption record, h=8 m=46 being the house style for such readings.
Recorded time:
h=10 m=18
